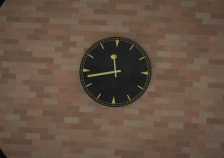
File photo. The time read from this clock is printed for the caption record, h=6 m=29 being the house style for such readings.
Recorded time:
h=11 m=43
